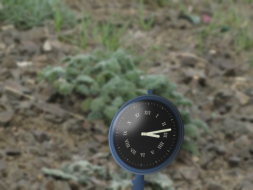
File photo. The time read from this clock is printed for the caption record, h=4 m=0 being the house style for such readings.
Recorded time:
h=3 m=13
